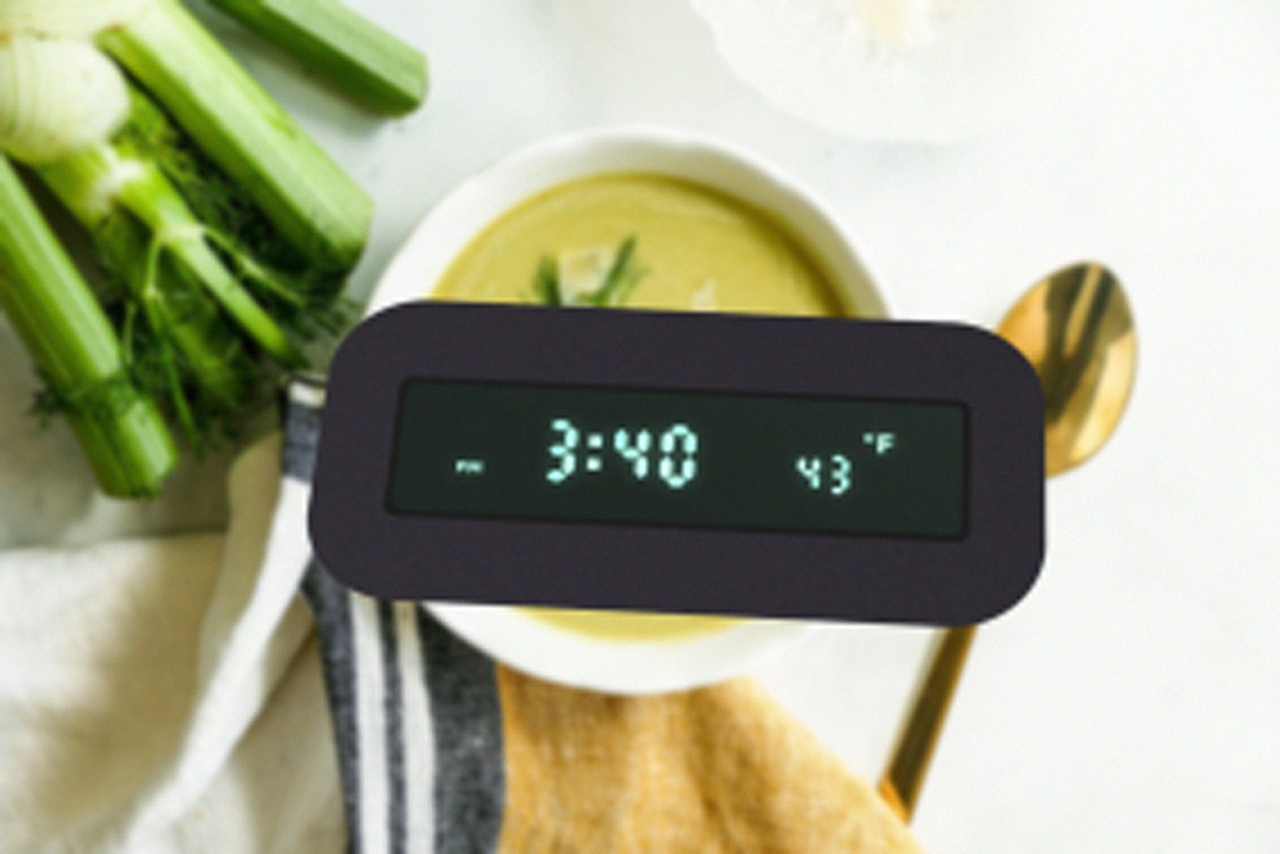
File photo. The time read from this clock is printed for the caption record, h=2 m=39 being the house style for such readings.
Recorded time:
h=3 m=40
